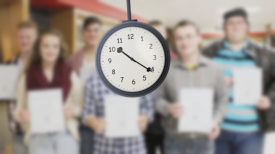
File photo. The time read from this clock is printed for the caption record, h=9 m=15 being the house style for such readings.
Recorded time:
h=10 m=21
